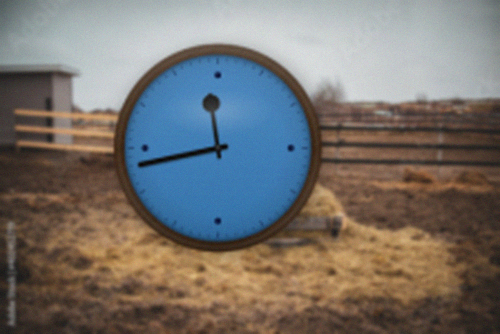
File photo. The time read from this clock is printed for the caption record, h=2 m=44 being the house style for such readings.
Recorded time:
h=11 m=43
